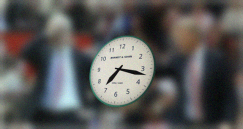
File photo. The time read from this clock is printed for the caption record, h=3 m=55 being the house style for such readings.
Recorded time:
h=7 m=17
